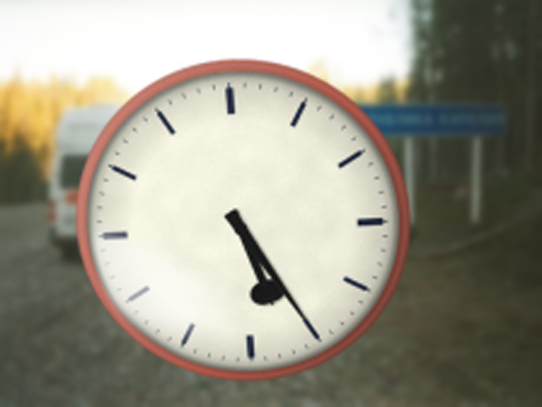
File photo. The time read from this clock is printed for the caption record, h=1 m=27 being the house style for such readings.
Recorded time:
h=5 m=25
